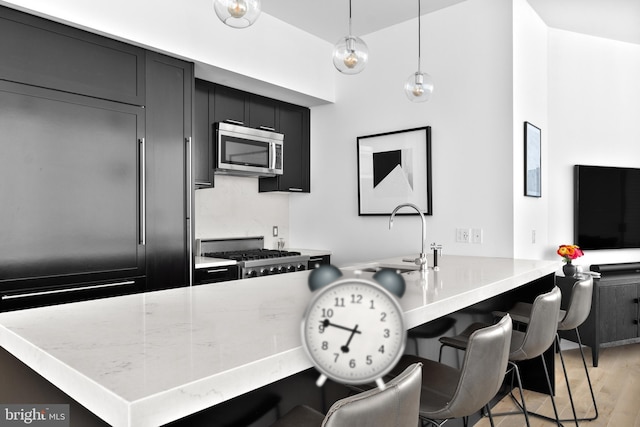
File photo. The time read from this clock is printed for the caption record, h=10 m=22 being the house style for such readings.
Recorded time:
h=6 m=47
